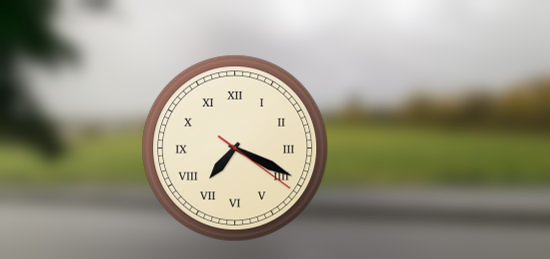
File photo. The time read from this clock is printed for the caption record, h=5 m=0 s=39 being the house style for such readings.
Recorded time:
h=7 m=19 s=21
